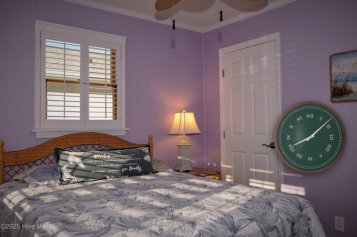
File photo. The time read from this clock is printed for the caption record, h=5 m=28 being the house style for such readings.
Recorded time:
h=8 m=8
